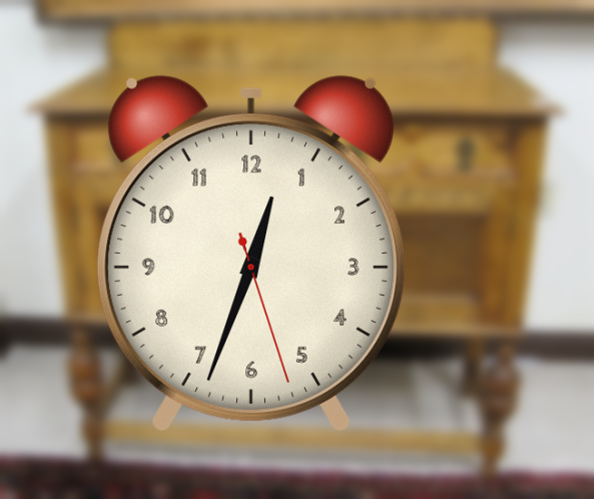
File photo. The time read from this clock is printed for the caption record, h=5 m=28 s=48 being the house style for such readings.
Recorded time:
h=12 m=33 s=27
